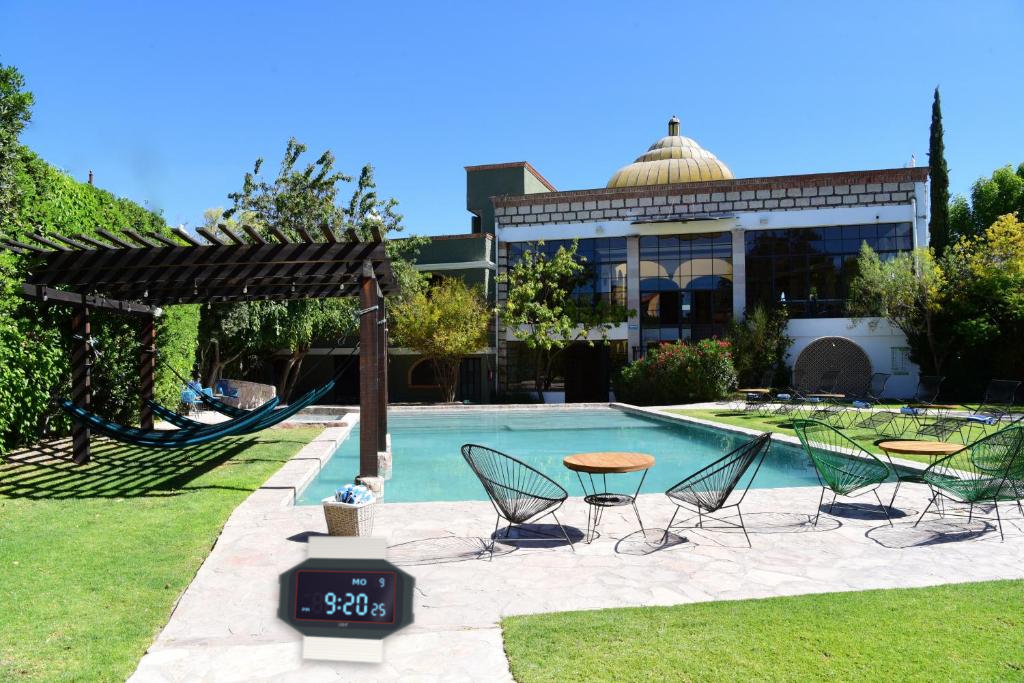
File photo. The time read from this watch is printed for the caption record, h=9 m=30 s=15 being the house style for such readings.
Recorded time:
h=9 m=20 s=25
